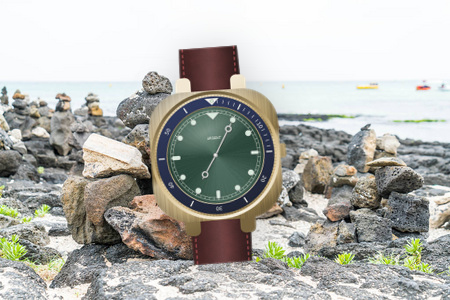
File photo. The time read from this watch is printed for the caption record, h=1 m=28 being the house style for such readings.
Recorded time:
h=7 m=5
